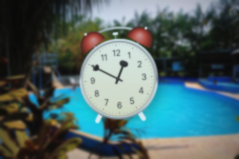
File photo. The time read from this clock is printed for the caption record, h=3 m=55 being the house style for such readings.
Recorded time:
h=12 m=50
